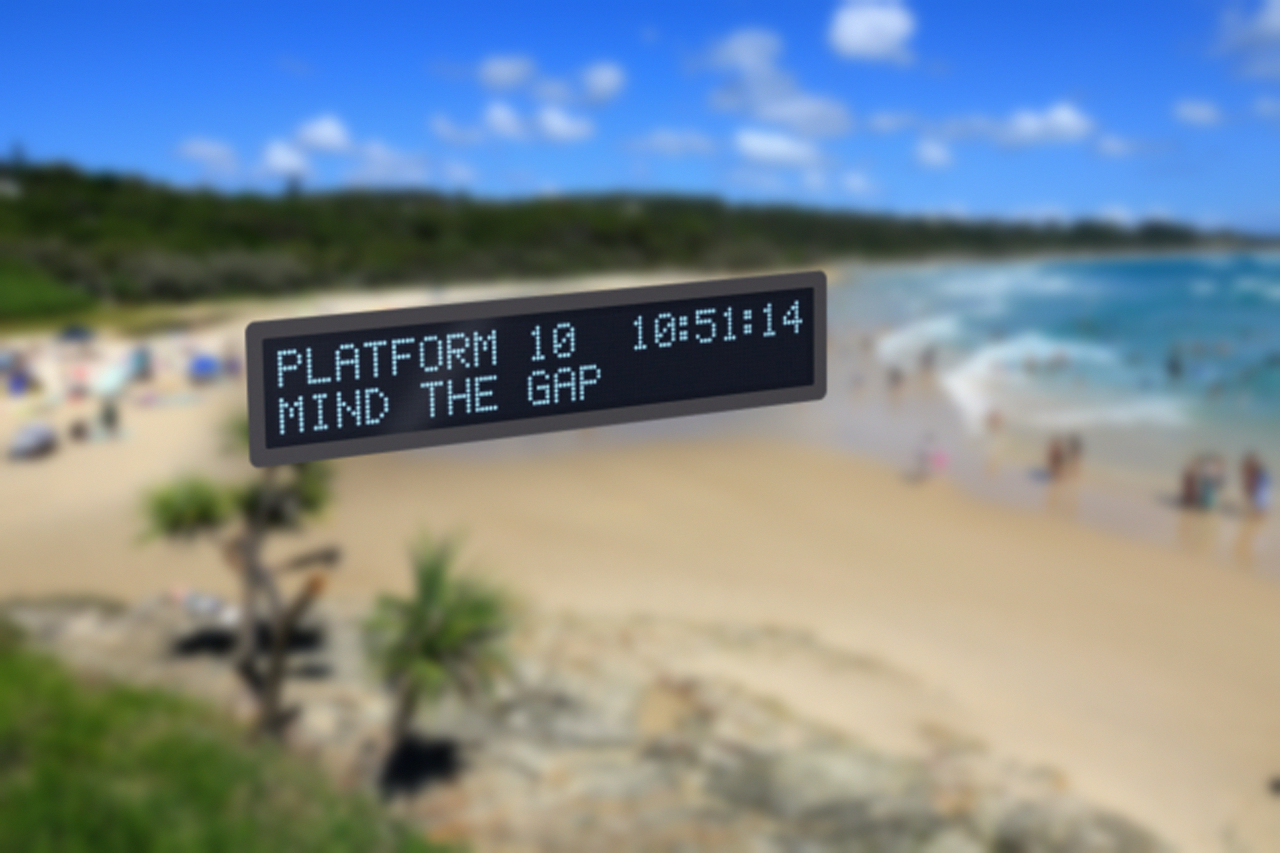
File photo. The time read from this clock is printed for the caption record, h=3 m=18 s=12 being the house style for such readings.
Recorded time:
h=10 m=51 s=14
